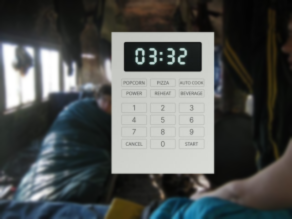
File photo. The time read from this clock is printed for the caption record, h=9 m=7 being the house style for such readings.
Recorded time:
h=3 m=32
